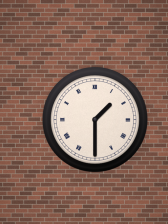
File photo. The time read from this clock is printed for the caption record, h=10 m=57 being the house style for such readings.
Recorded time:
h=1 m=30
